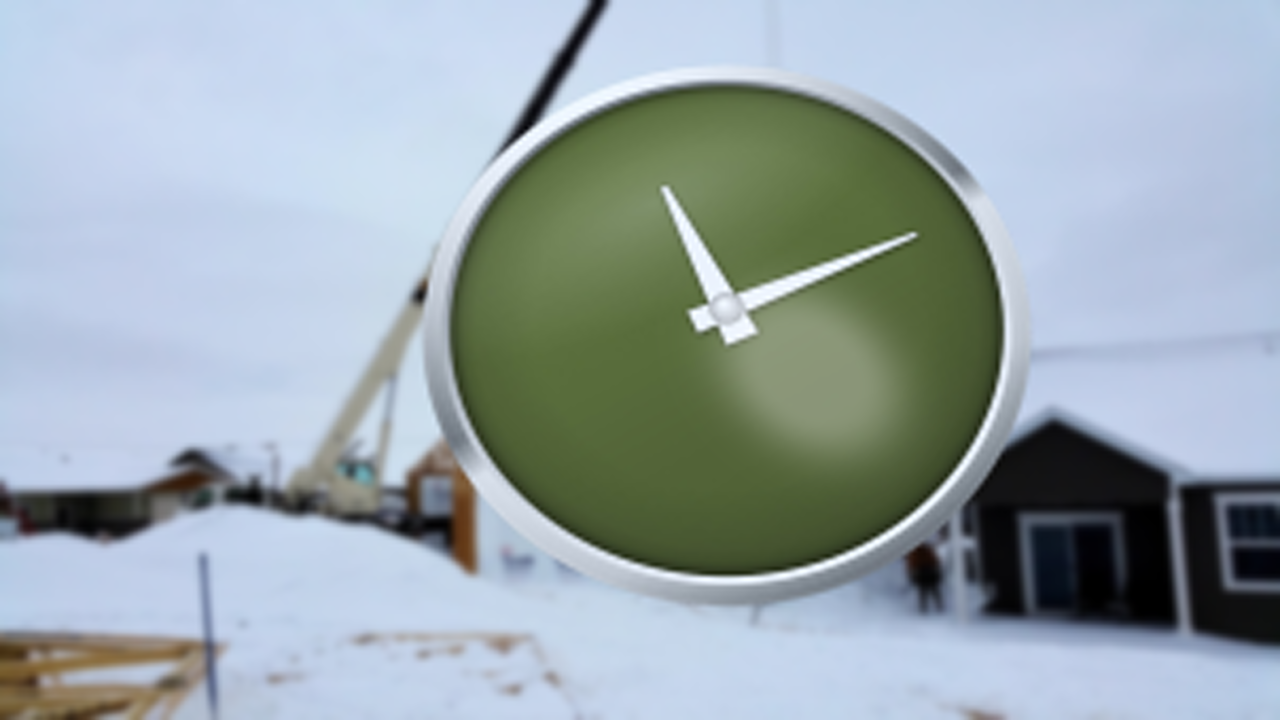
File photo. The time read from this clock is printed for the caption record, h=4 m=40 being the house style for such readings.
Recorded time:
h=11 m=11
